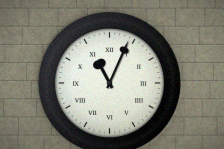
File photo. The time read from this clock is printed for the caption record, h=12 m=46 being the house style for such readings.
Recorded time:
h=11 m=4
